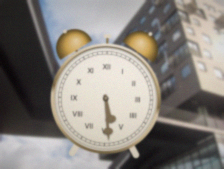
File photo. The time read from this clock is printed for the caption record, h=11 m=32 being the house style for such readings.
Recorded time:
h=5 m=29
